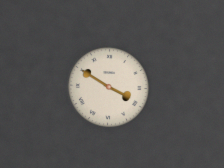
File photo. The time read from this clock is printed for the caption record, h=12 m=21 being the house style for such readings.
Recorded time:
h=3 m=50
